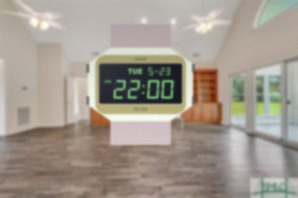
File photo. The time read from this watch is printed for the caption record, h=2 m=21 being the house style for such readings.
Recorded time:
h=22 m=0
